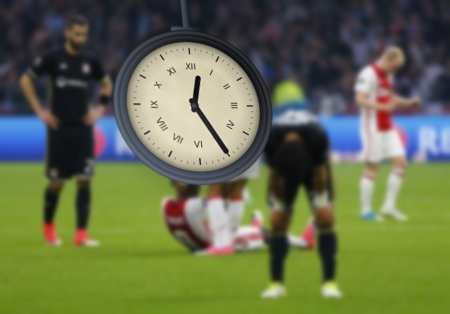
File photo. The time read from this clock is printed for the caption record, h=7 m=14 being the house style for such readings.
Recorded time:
h=12 m=25
